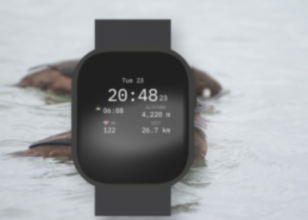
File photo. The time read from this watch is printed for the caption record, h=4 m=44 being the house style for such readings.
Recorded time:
h=20 m=48
